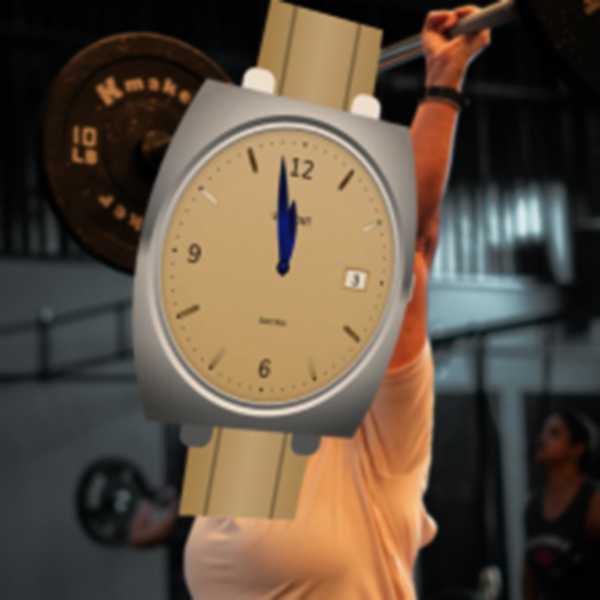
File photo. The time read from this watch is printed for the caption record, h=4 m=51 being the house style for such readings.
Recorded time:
h=11 m=58
